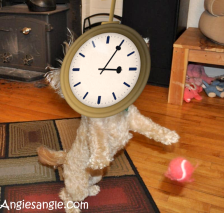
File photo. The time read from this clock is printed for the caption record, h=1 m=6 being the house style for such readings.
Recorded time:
h=3 m=5
